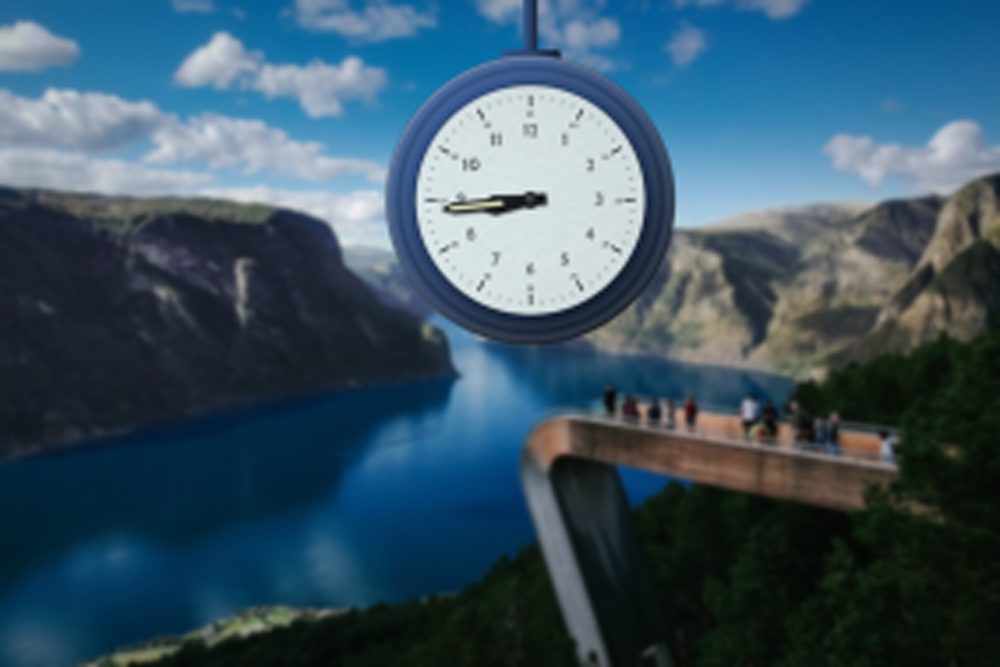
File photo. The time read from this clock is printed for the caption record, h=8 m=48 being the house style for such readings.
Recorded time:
h=8 m=44
